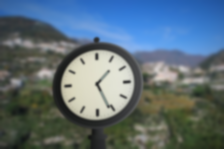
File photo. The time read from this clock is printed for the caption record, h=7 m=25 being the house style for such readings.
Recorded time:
h=1 m=26
